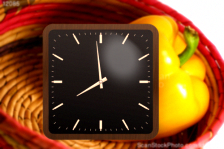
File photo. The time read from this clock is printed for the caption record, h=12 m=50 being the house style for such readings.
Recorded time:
h=7 m=59
